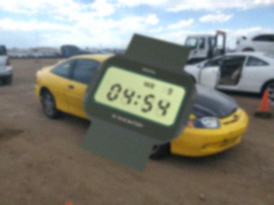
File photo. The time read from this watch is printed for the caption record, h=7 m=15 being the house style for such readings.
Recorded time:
h=4 m=54
